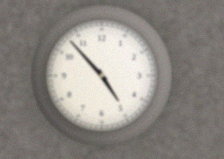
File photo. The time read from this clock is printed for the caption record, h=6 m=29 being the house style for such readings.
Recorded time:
h=4 m=53
